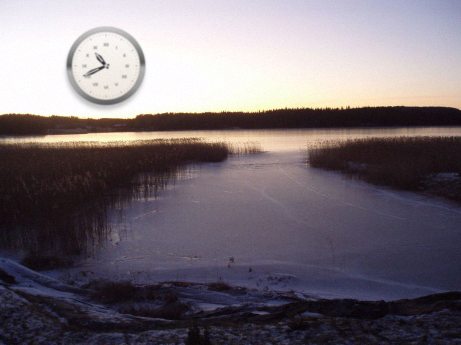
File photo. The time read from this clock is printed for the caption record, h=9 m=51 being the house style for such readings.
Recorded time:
h=10 m=41
